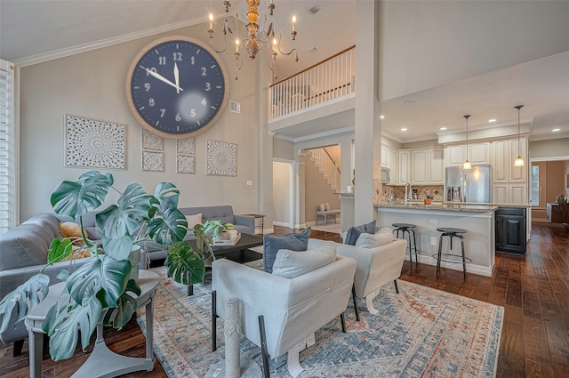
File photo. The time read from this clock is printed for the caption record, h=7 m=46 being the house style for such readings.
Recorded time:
h=11 m=50
